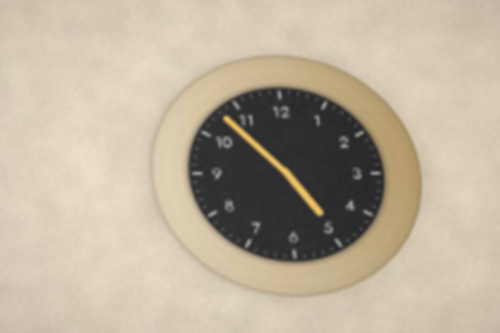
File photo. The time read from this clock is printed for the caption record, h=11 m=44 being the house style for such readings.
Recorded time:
h=4 m=53
